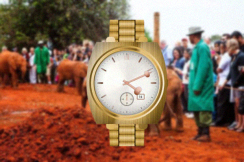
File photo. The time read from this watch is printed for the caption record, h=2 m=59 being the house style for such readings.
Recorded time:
h=4 m=11
